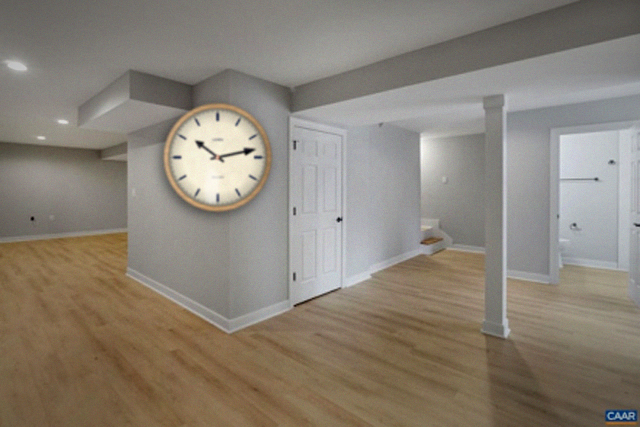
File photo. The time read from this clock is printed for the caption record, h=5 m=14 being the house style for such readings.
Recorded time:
h=10 m=13
